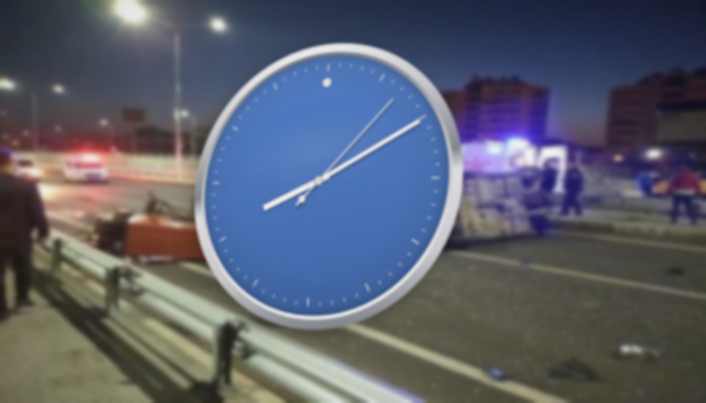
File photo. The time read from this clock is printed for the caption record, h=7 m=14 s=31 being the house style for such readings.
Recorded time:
h=8 m=10 s=7
